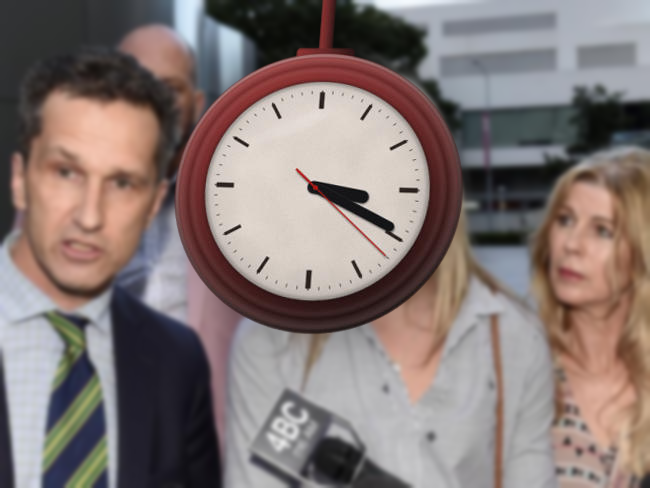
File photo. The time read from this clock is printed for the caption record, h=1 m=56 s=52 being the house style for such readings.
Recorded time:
h=3 m=19 s=22
